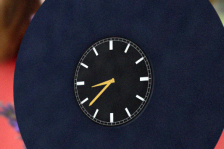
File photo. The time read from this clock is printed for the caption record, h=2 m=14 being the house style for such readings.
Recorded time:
h=8 m=38
